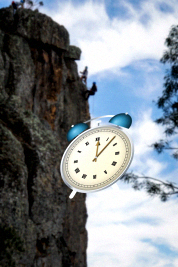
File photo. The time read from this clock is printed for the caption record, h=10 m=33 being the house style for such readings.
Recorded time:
h=12 m=7
